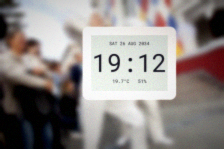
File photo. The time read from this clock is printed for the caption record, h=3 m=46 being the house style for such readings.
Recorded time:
h=19 m=12
